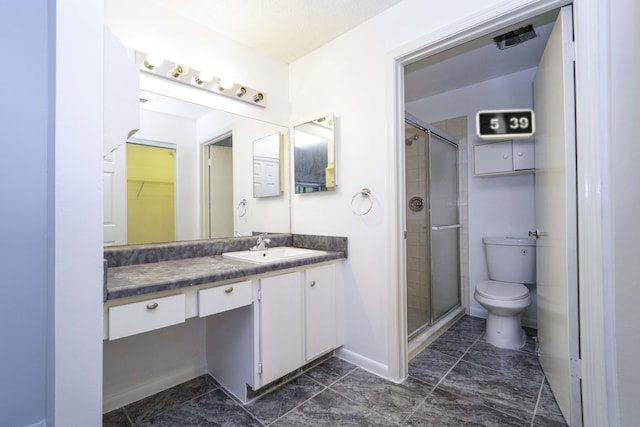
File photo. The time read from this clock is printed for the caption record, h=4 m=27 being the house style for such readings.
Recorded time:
h=5 m=39
